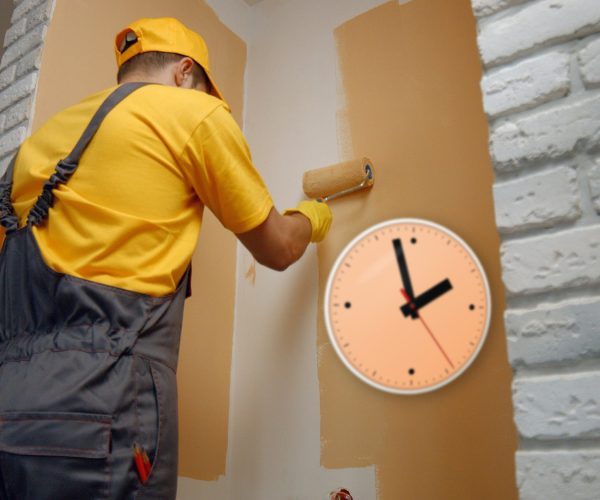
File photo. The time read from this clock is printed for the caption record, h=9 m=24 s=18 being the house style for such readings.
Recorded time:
h=1 m=57 s=24
